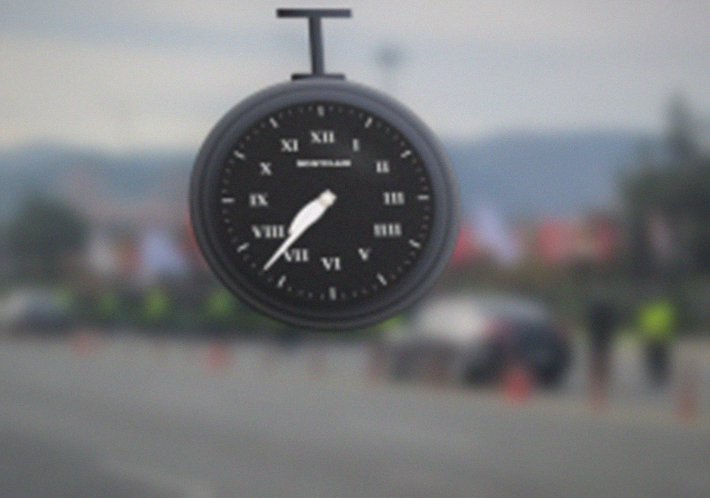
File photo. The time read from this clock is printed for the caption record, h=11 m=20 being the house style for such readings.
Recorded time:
h=7 m=37
